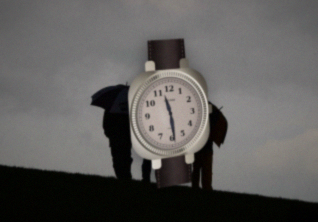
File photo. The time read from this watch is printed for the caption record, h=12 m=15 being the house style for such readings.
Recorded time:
h=11 m=29
